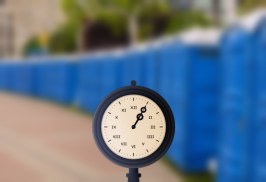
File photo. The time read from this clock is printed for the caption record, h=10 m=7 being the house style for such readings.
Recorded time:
h=1 m=5
